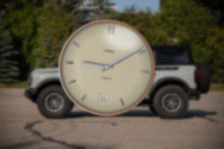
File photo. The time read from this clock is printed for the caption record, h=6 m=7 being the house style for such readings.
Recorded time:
h=9 m=9
